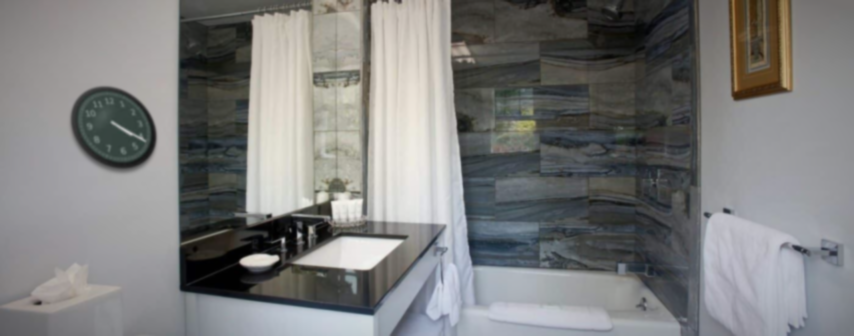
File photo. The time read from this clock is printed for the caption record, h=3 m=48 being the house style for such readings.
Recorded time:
h=4 m=21
